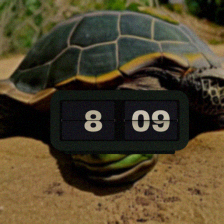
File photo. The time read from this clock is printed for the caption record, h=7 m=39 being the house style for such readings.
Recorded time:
h=8 m=9
